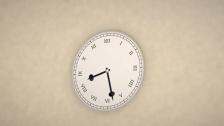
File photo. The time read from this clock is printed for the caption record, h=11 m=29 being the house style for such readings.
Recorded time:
h=8 m=28
